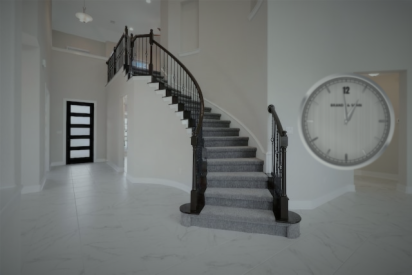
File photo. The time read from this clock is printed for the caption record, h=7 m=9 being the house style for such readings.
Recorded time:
h=12 m=59
